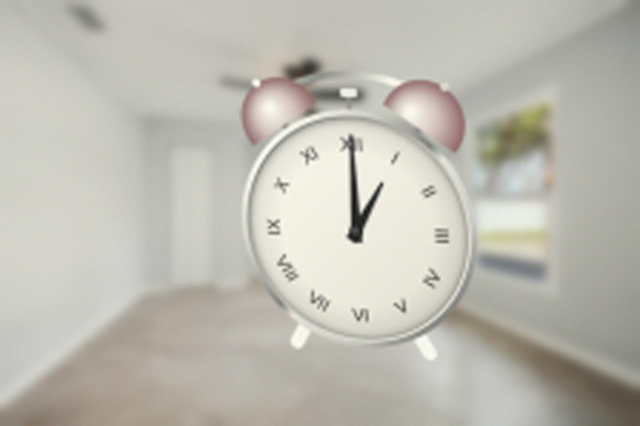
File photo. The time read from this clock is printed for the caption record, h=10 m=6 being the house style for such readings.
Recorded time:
h=1 m=0
